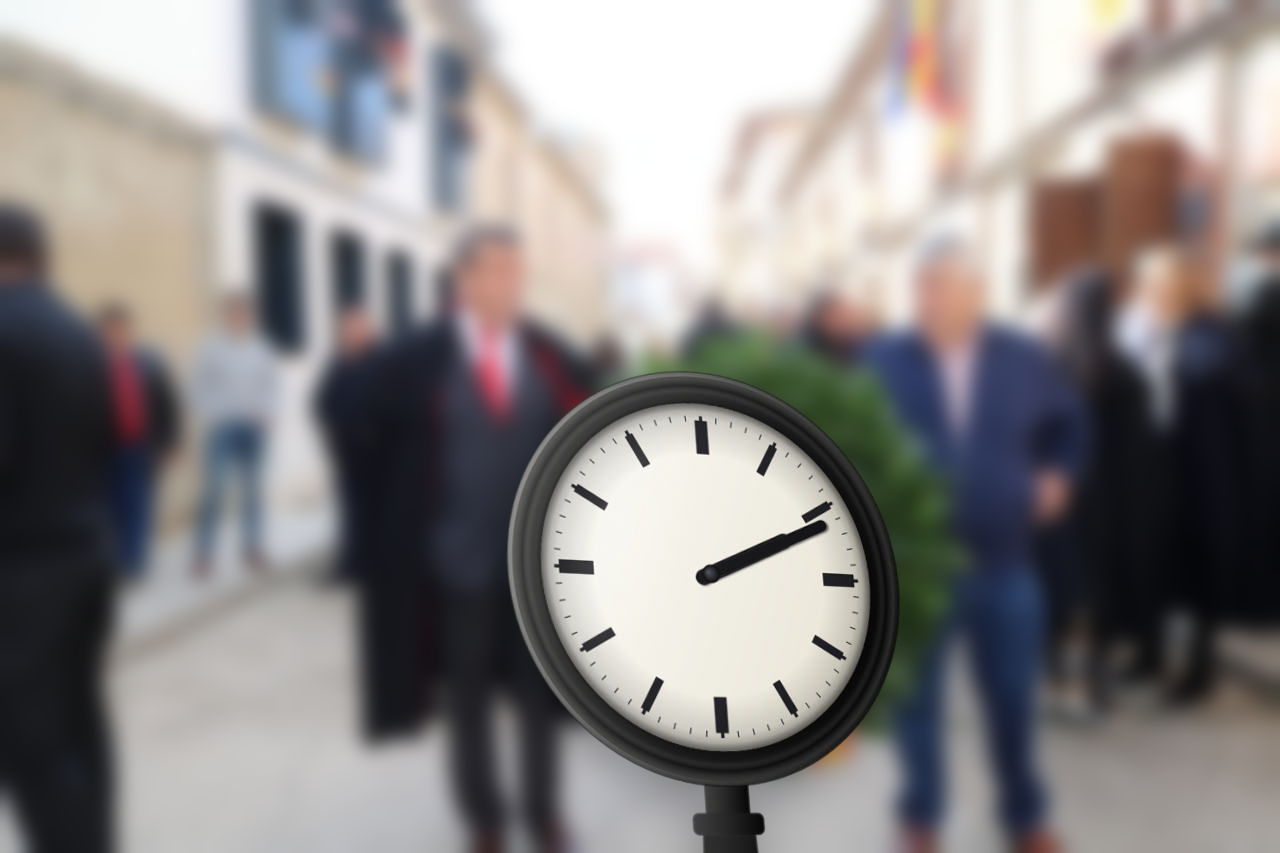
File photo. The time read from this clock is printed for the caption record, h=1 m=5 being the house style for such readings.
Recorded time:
h=2 m=11
